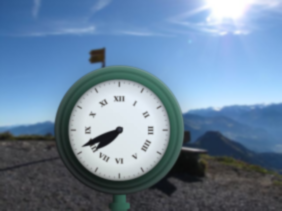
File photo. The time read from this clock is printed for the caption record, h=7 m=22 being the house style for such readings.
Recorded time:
h=7 m=41
